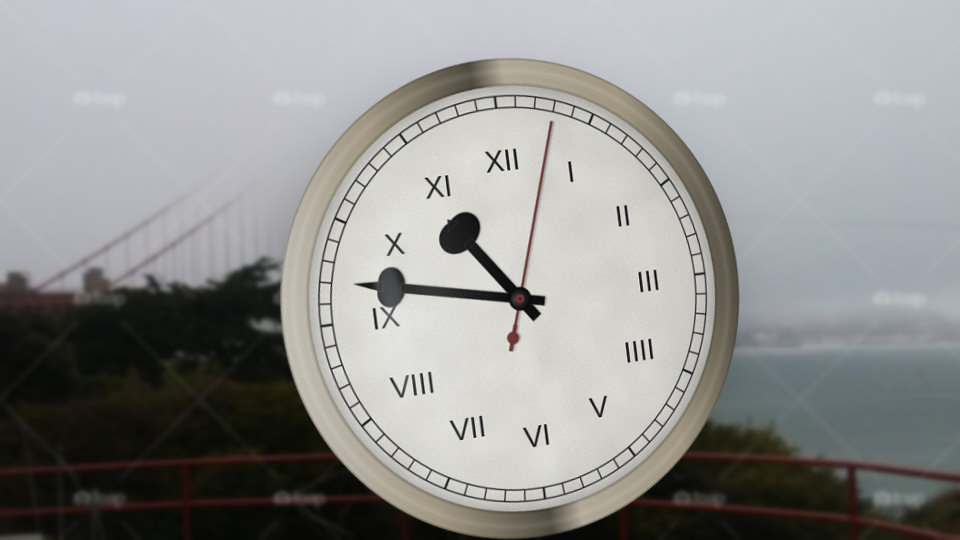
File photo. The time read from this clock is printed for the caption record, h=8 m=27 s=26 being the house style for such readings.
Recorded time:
h=10 m=47 s=3
